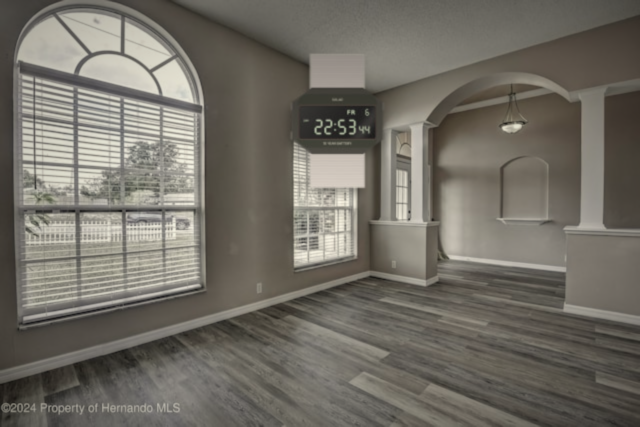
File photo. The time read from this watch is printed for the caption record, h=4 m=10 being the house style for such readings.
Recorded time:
h=22 m=53
